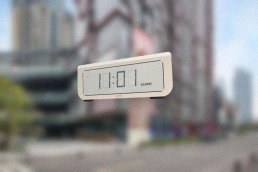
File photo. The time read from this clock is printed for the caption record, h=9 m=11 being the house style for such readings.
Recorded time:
h=11 m=1
